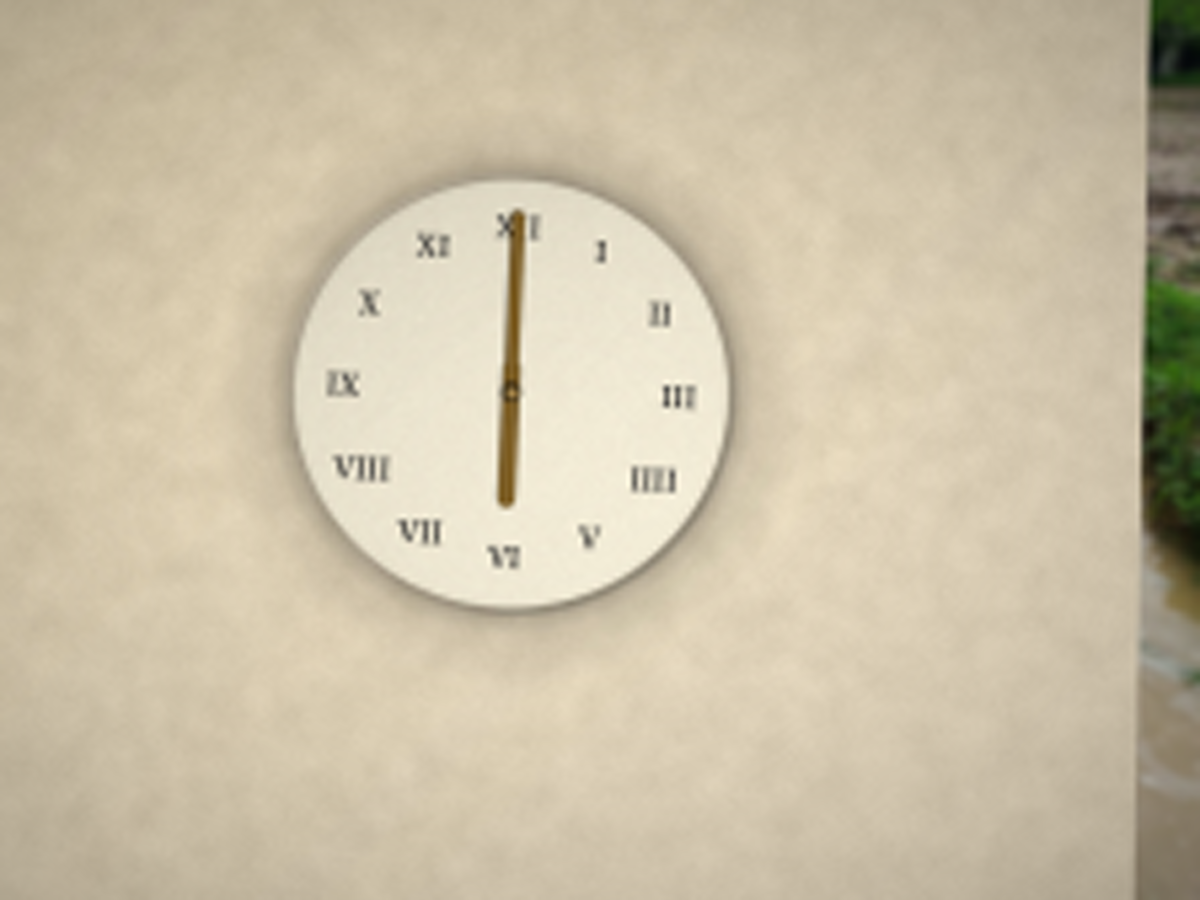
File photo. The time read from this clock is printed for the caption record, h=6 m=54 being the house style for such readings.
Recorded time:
h=6 m=0
